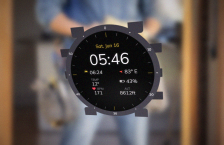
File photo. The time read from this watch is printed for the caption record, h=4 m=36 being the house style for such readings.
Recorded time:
h=5 m=46
